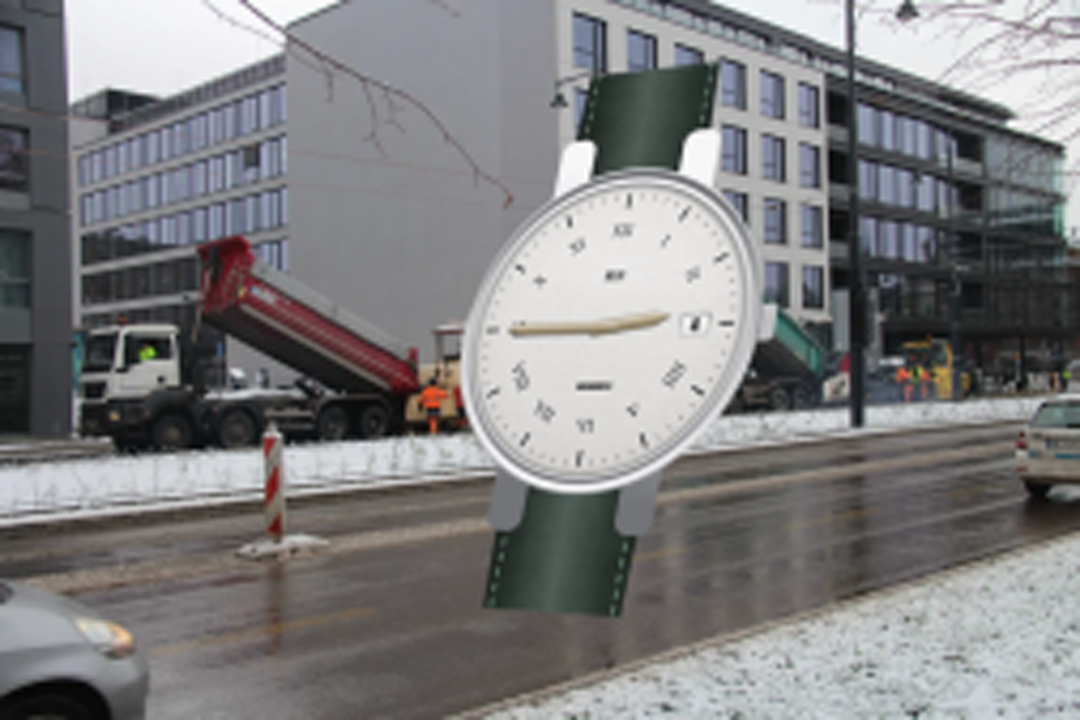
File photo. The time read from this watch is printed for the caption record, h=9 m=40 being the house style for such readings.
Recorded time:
h=2 m=45
